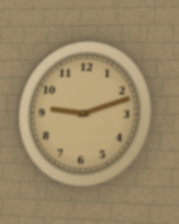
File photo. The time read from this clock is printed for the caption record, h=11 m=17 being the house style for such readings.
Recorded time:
h=9 m=12
